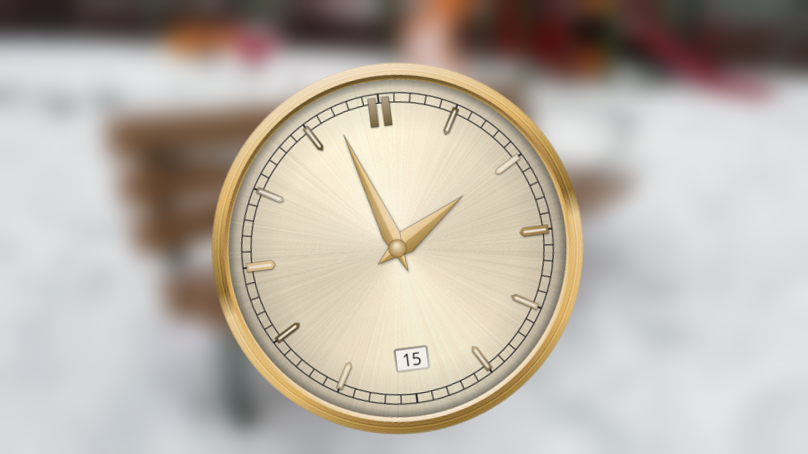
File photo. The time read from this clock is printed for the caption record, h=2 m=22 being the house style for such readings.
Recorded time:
h=1 m=57
